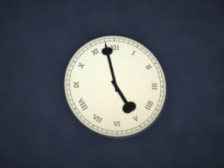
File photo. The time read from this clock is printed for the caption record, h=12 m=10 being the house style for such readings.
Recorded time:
h=4 m=58
